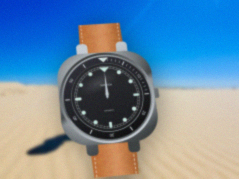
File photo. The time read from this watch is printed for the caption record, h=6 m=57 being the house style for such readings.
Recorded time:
h=12 m=0
